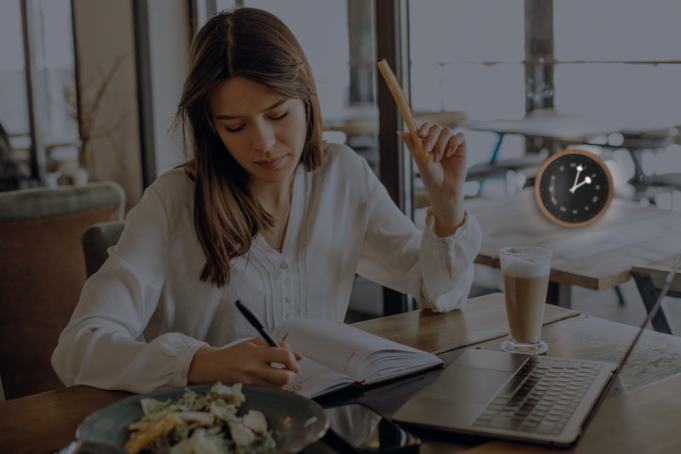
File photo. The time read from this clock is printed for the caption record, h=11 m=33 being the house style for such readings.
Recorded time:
h=2 m=3
